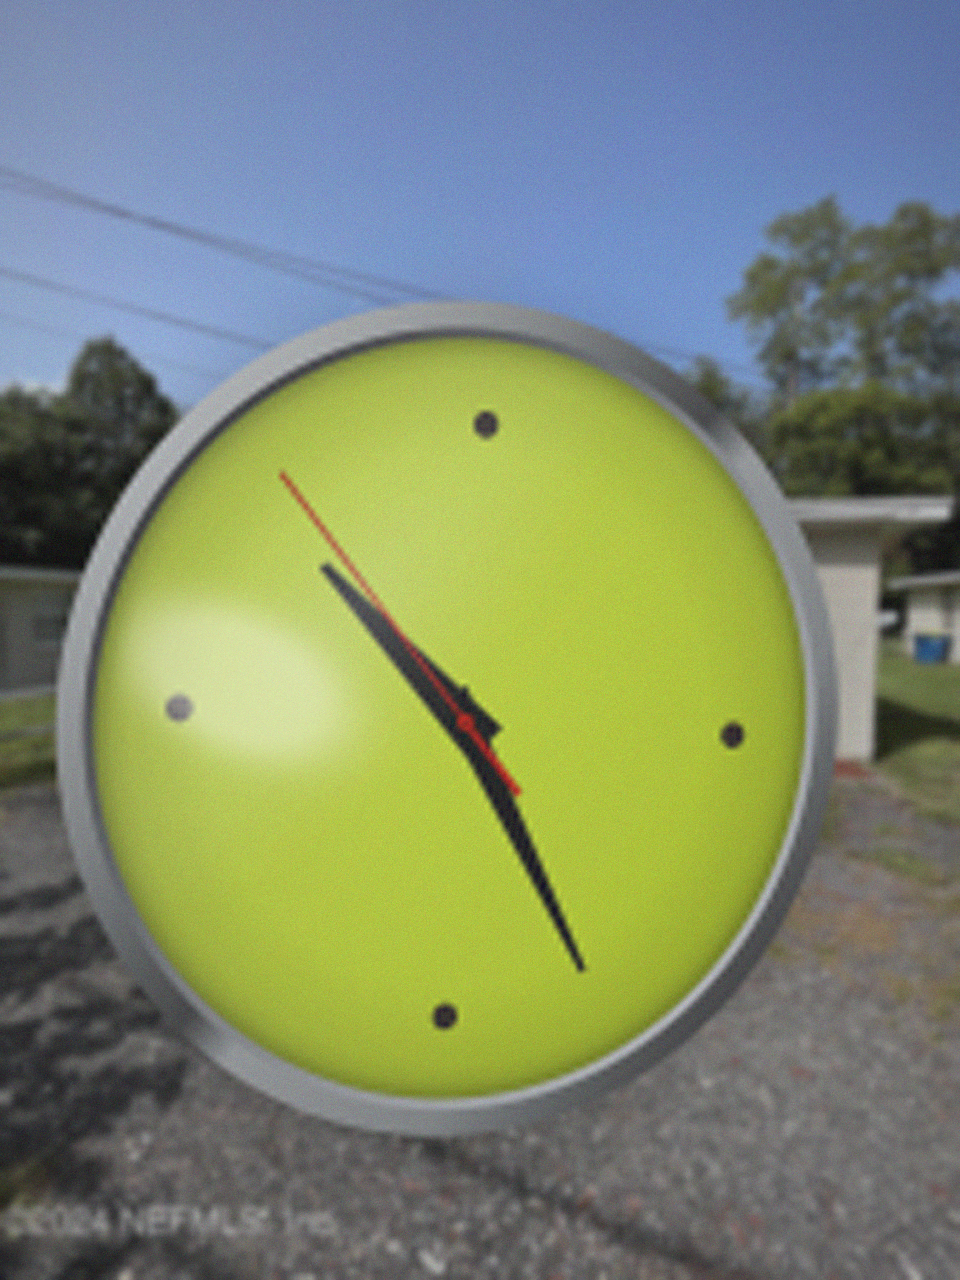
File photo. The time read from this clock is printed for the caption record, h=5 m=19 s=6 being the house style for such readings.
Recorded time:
h=10 m=24 s=53
